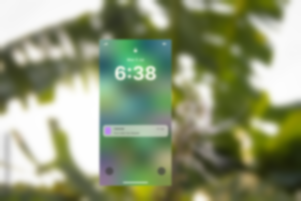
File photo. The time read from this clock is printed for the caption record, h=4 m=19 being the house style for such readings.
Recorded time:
h=6 m=38
